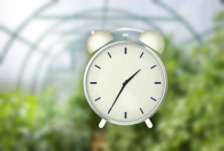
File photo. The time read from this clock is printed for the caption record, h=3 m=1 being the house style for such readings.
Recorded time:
h=1 m=35
